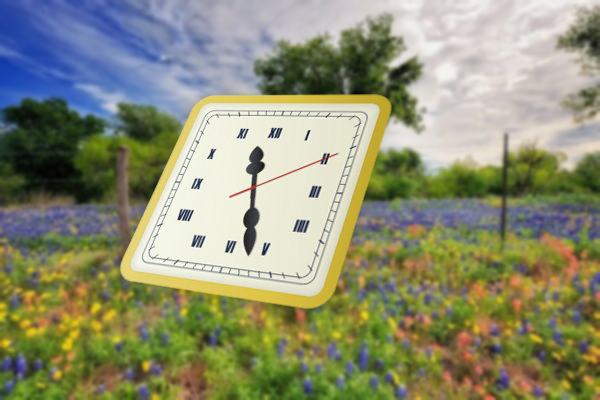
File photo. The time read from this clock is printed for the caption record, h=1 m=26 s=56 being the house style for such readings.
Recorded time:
h=11 m=27 s=10
